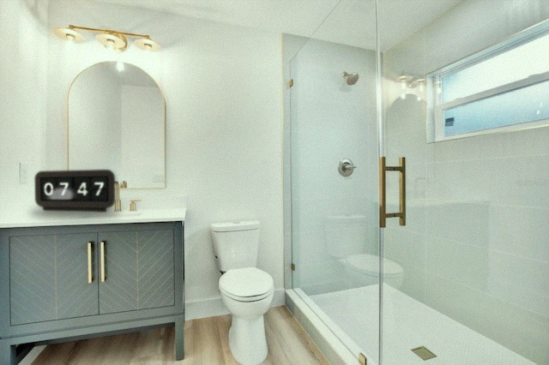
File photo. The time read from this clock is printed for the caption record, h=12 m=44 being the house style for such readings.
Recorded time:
h=7 m=47
